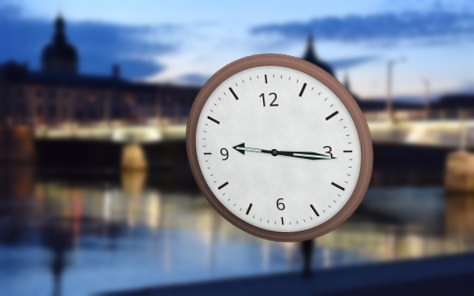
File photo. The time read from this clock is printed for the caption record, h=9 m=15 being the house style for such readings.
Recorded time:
h=9 m=16
